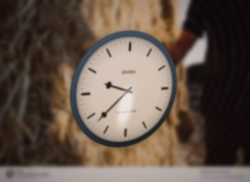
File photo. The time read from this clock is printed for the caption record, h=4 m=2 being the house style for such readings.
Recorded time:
h=9 m=38
